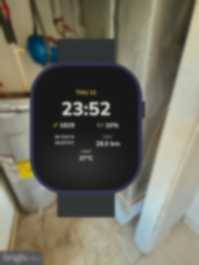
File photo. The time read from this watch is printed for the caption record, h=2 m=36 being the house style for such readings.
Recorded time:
h=23 m=52
